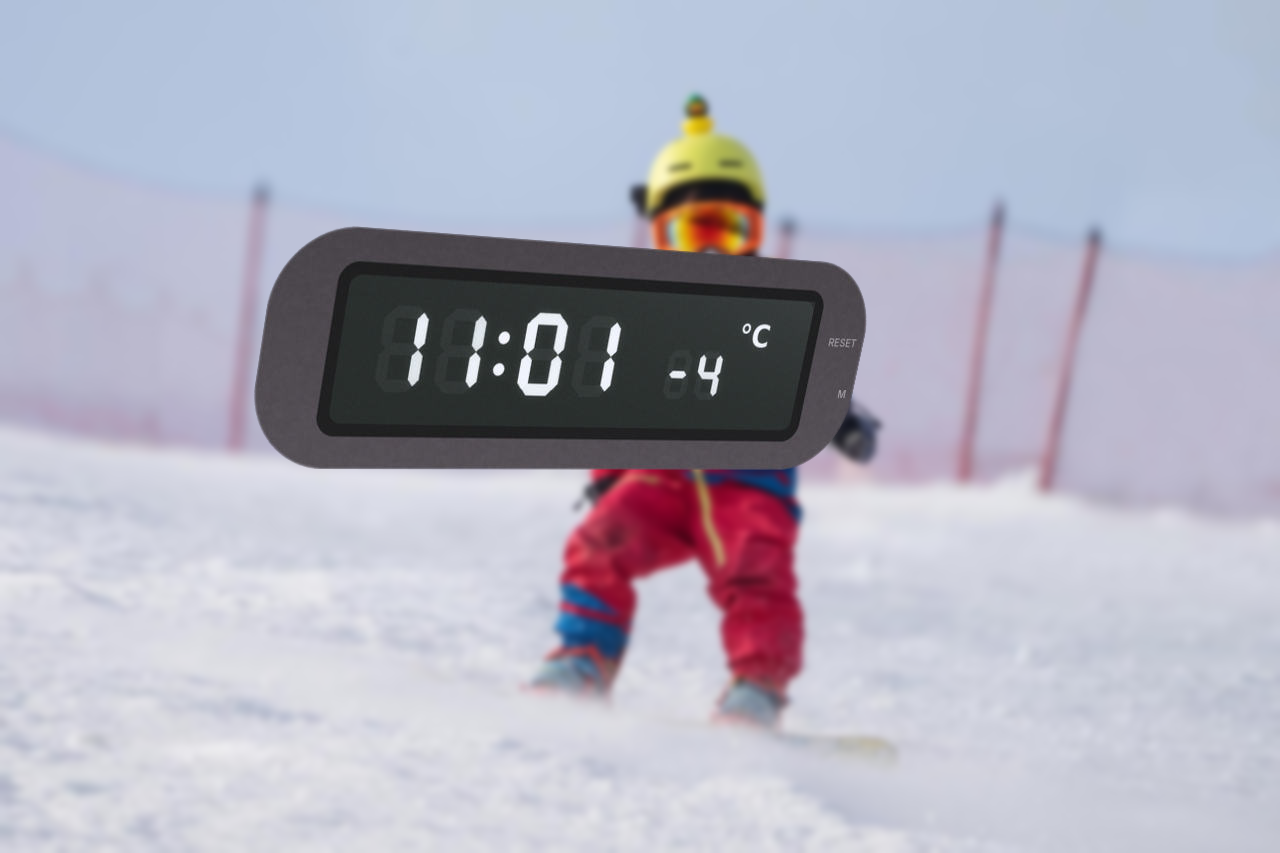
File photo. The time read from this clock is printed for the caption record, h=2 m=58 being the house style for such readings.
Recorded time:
h=11 m=1
